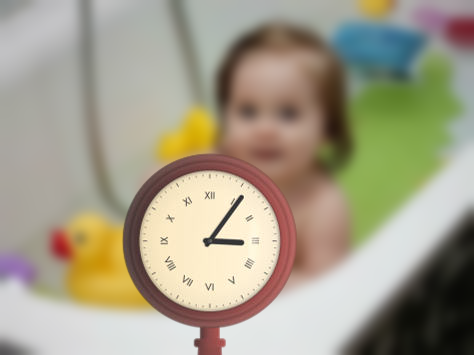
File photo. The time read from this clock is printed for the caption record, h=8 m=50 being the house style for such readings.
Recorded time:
h=3 m=6
